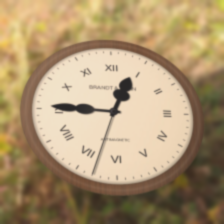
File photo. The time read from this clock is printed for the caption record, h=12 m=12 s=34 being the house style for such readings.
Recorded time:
h=12 m=45 s=33
